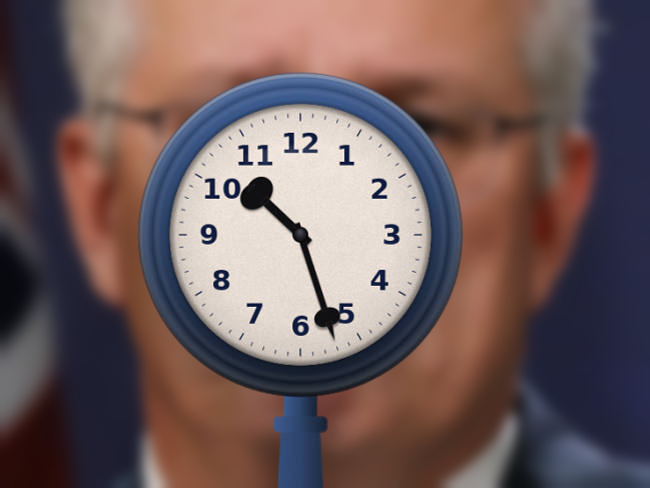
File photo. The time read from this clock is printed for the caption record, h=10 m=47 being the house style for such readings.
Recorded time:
h=10 m=27
